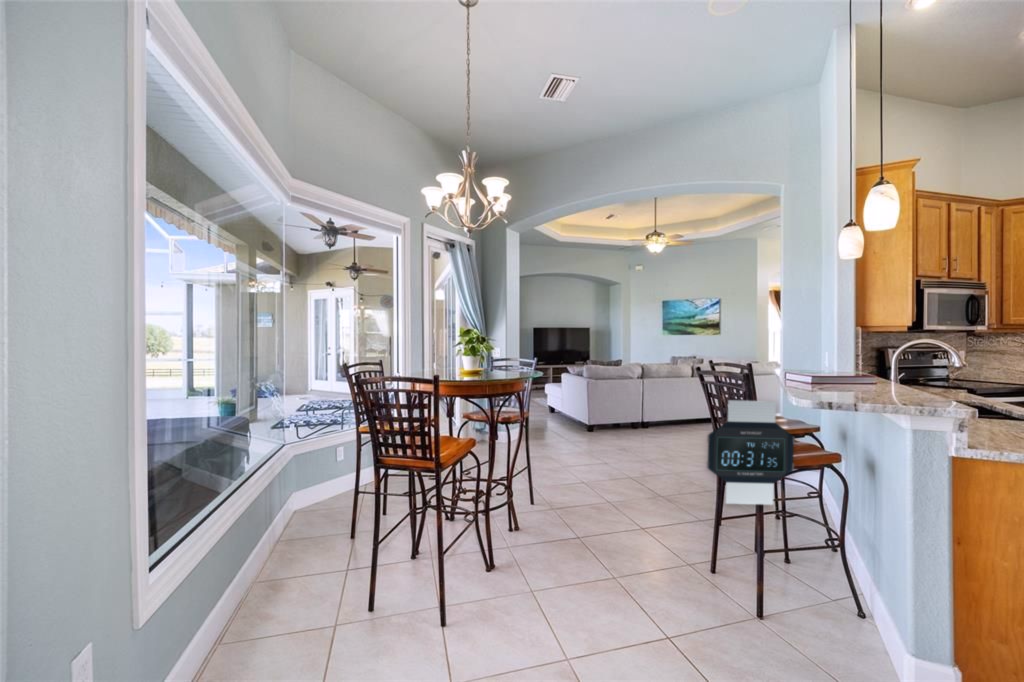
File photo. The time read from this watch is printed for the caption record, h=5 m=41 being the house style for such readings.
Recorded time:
h=0 m=31
